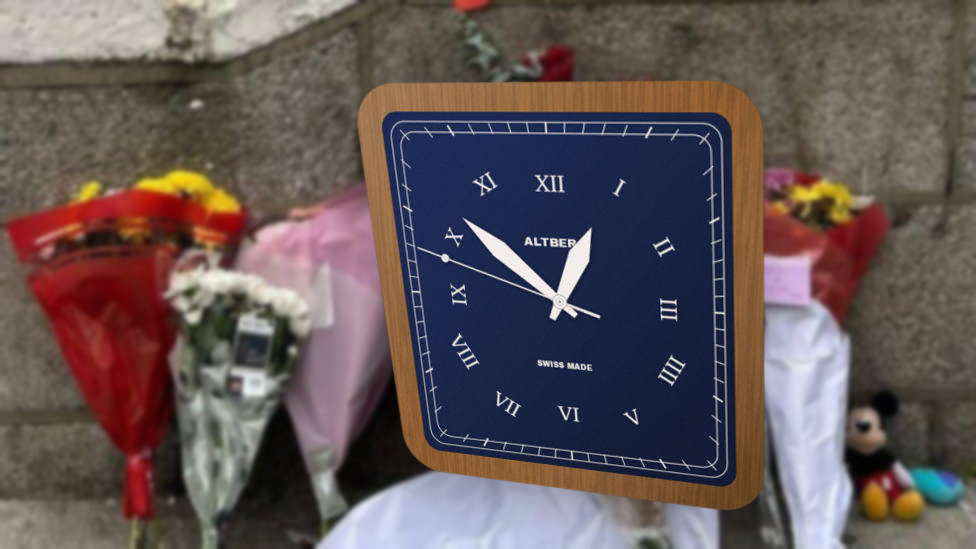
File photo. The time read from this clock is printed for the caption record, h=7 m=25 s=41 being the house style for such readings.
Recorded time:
h=12 m=51 s=48
